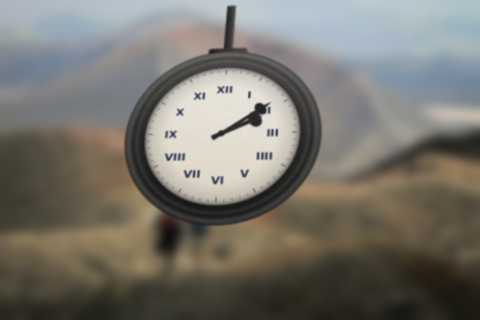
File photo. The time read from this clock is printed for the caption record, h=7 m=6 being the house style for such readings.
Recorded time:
h=2 m=9
